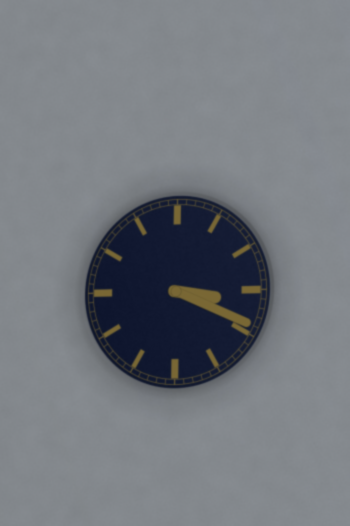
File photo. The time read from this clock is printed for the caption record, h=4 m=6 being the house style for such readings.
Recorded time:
h=3 m=19
